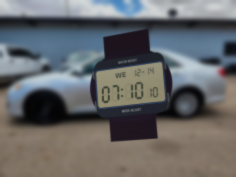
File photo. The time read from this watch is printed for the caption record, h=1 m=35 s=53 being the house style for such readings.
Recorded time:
h=7 m=10 s=10
